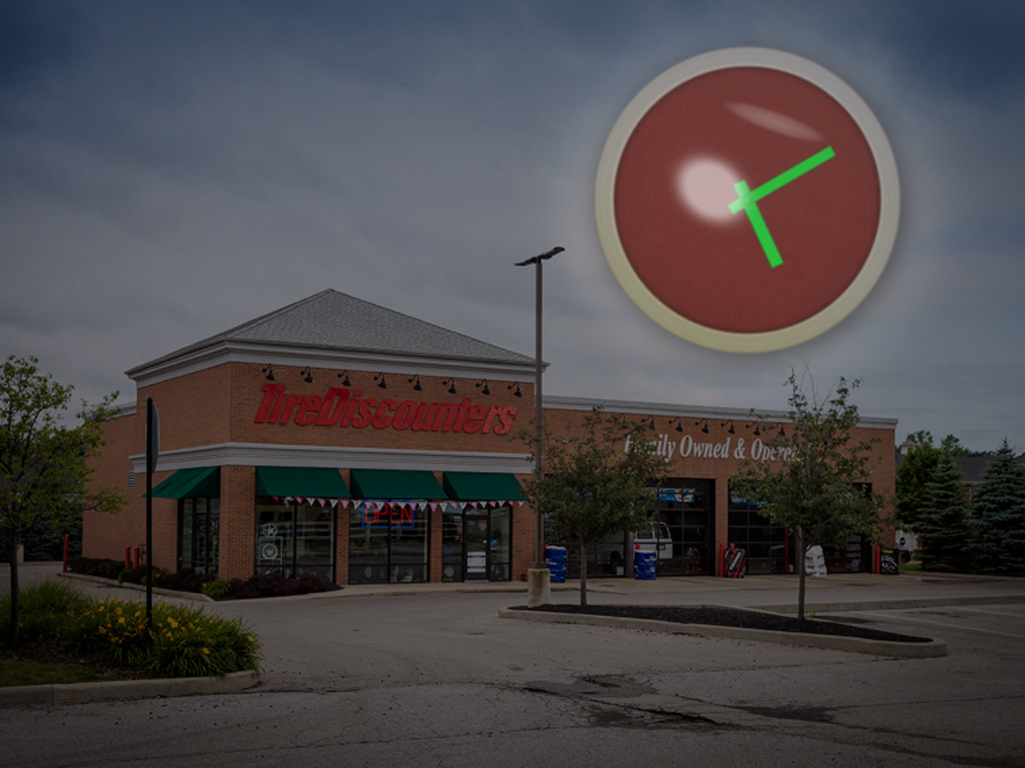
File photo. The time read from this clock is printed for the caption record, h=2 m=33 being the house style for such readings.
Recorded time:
h=5 m=10
